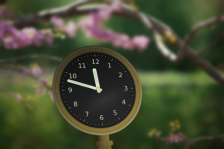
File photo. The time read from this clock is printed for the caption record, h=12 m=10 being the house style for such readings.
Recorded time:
h=11 m=48
